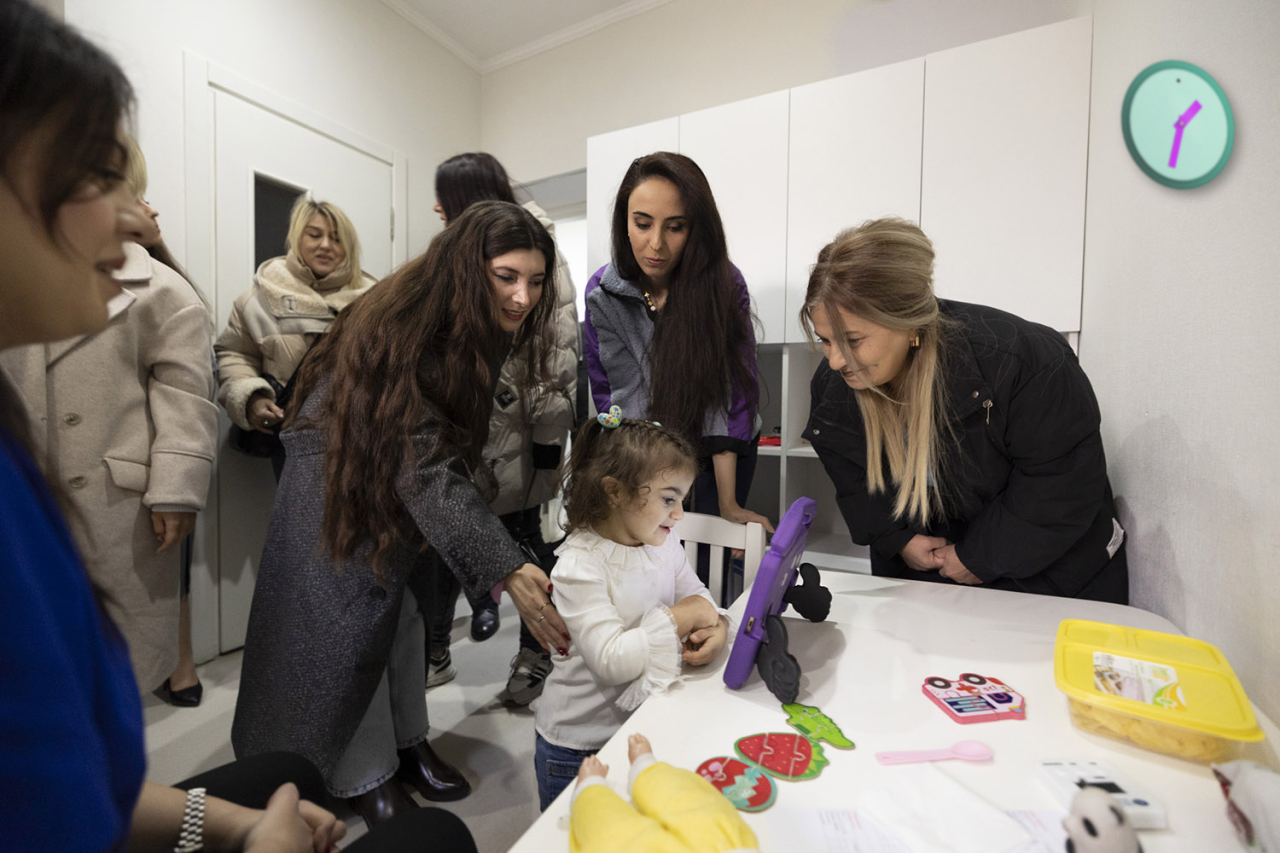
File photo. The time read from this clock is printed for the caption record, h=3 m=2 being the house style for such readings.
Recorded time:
h=1 m=33
